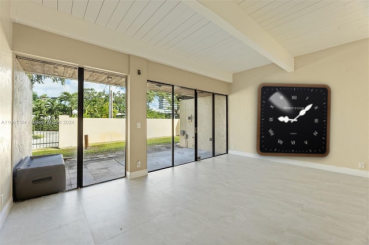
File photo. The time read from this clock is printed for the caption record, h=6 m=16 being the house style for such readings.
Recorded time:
h=9 m=8
